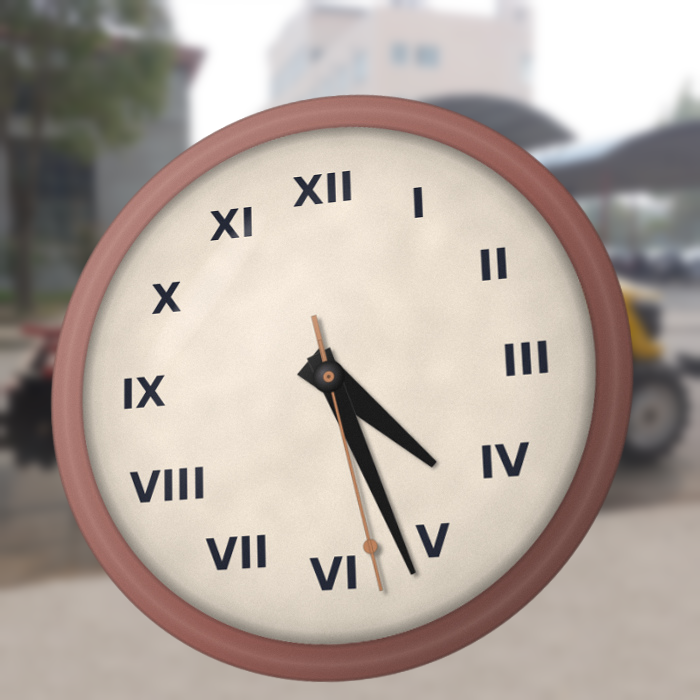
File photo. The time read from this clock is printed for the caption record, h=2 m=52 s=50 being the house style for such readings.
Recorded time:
h=4 m=26 s=28
